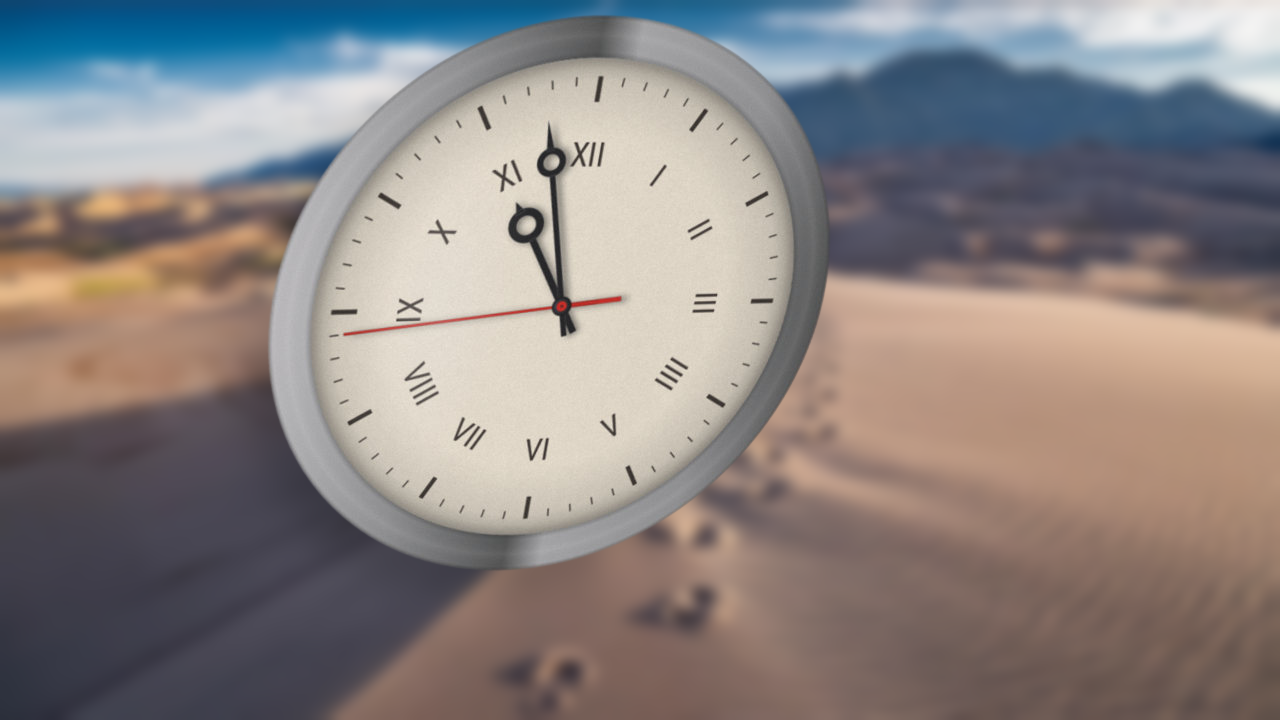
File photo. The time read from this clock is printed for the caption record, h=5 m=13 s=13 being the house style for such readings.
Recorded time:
h=10 m=57 s=44
